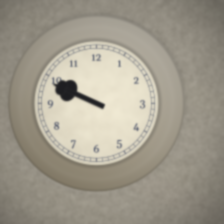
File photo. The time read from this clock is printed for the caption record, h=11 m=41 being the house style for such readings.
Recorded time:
h=9 m=49
